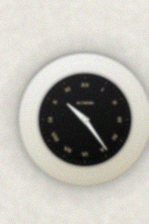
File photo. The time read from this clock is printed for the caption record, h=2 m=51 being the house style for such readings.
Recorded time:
h=10 m=24
